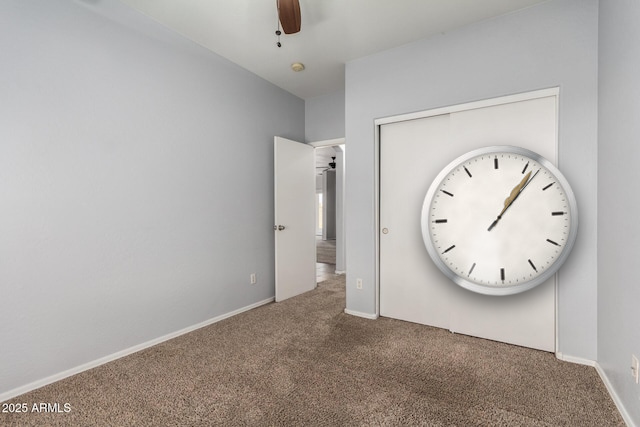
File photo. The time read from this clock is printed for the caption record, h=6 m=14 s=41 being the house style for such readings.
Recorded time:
h=1 m=6 s=7
